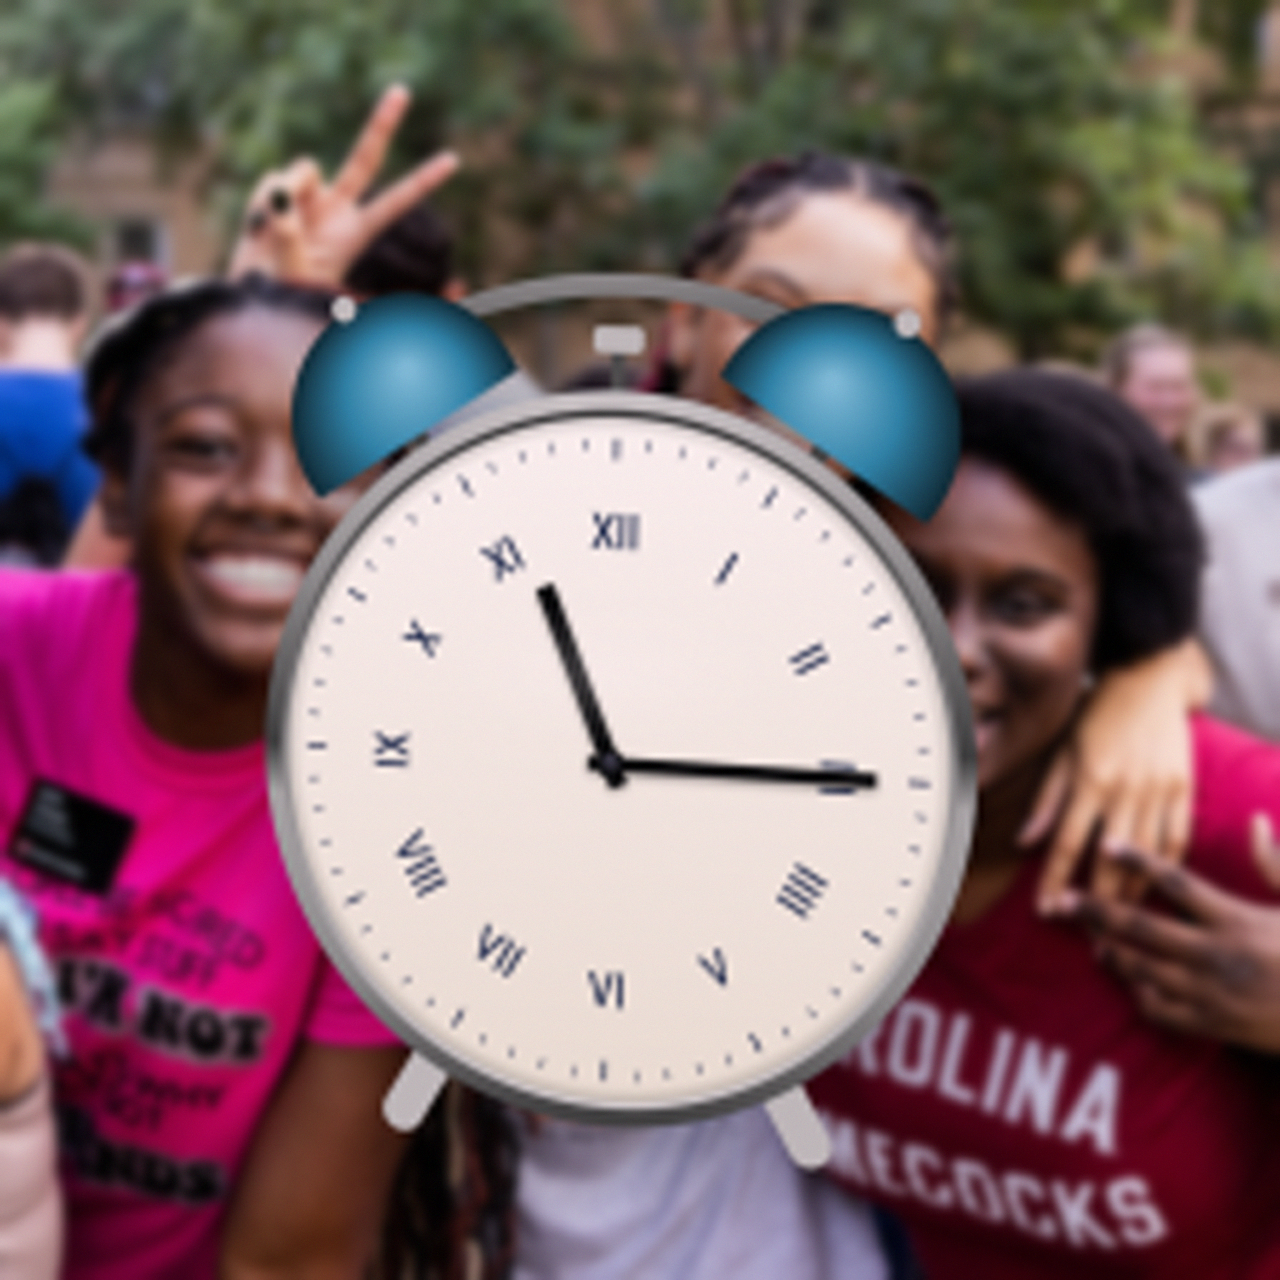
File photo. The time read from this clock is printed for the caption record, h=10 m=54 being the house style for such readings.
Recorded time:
h=11 m=15
